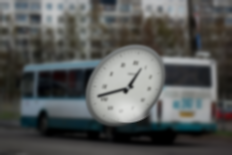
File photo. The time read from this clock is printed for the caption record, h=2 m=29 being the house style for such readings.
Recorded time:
h=12 m=42
